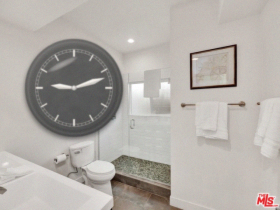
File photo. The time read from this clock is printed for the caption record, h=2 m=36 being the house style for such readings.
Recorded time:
h=9 m=12
